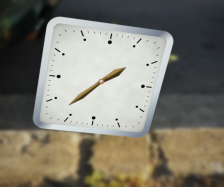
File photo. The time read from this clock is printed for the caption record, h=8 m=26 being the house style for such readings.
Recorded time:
h=1 m=37
